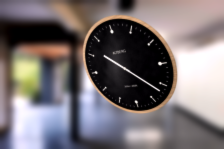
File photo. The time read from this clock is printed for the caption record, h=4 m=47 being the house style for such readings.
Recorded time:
h=10 m=22
